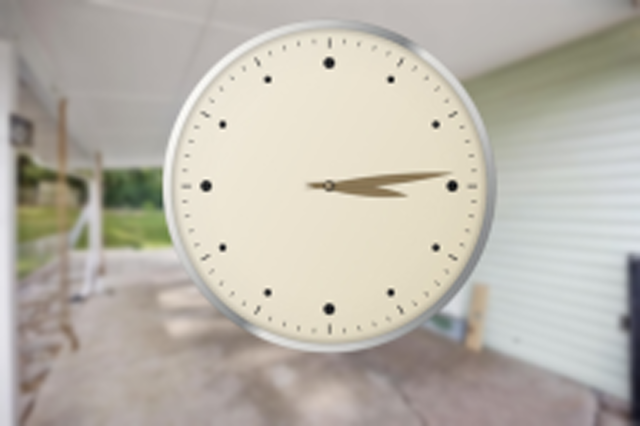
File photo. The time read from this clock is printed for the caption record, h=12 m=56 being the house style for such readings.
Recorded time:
h=3 m=14
